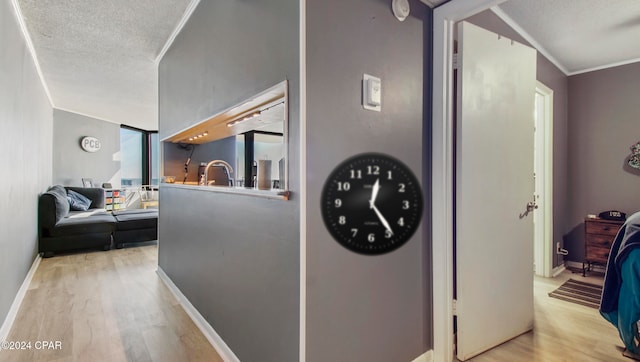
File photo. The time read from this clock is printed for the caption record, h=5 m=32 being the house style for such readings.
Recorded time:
h=12 m=24
